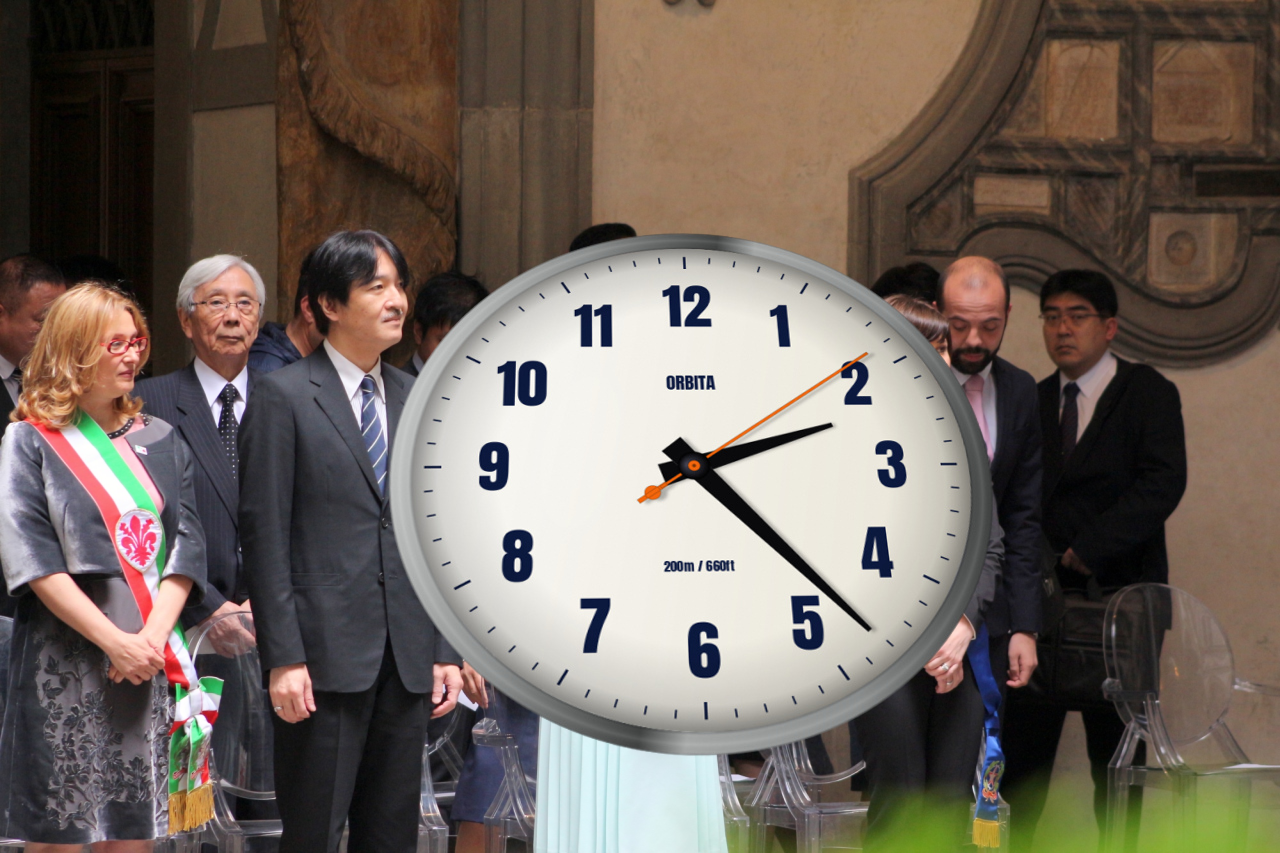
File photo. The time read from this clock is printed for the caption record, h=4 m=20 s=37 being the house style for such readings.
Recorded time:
h=2 m=23 s=9
